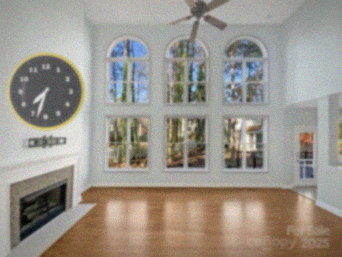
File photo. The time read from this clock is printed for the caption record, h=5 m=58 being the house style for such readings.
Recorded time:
h=7 m=33
